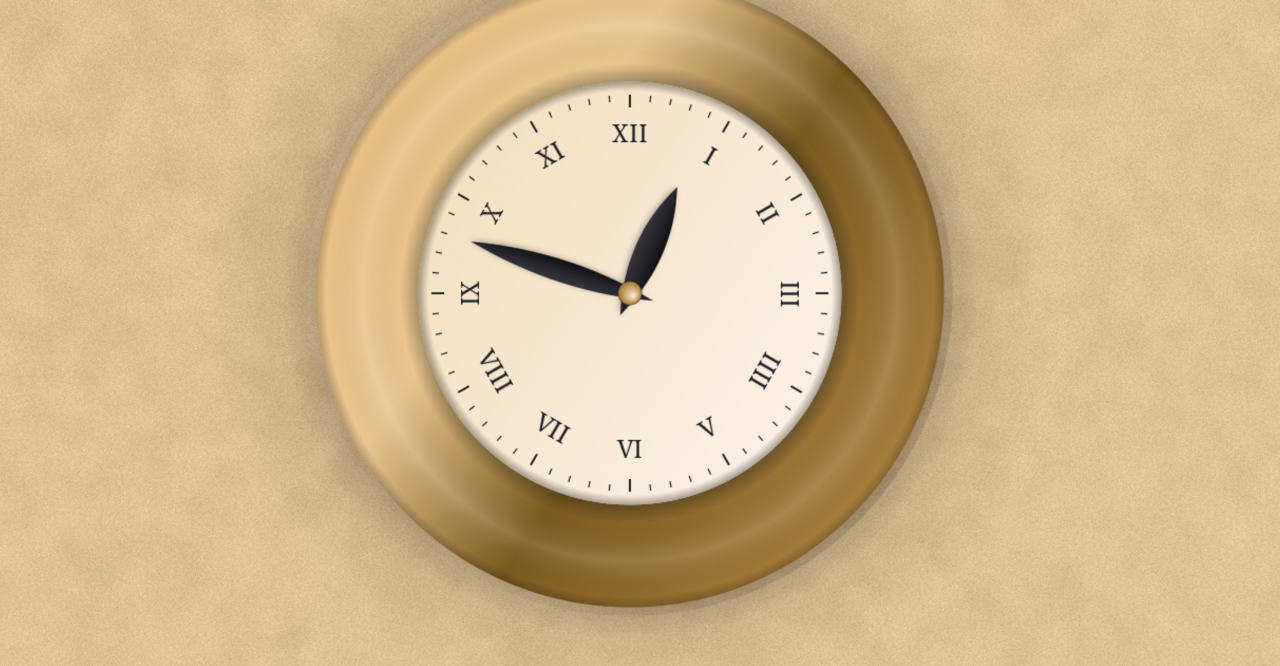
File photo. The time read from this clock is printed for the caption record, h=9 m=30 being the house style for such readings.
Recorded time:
h=12 m=48
